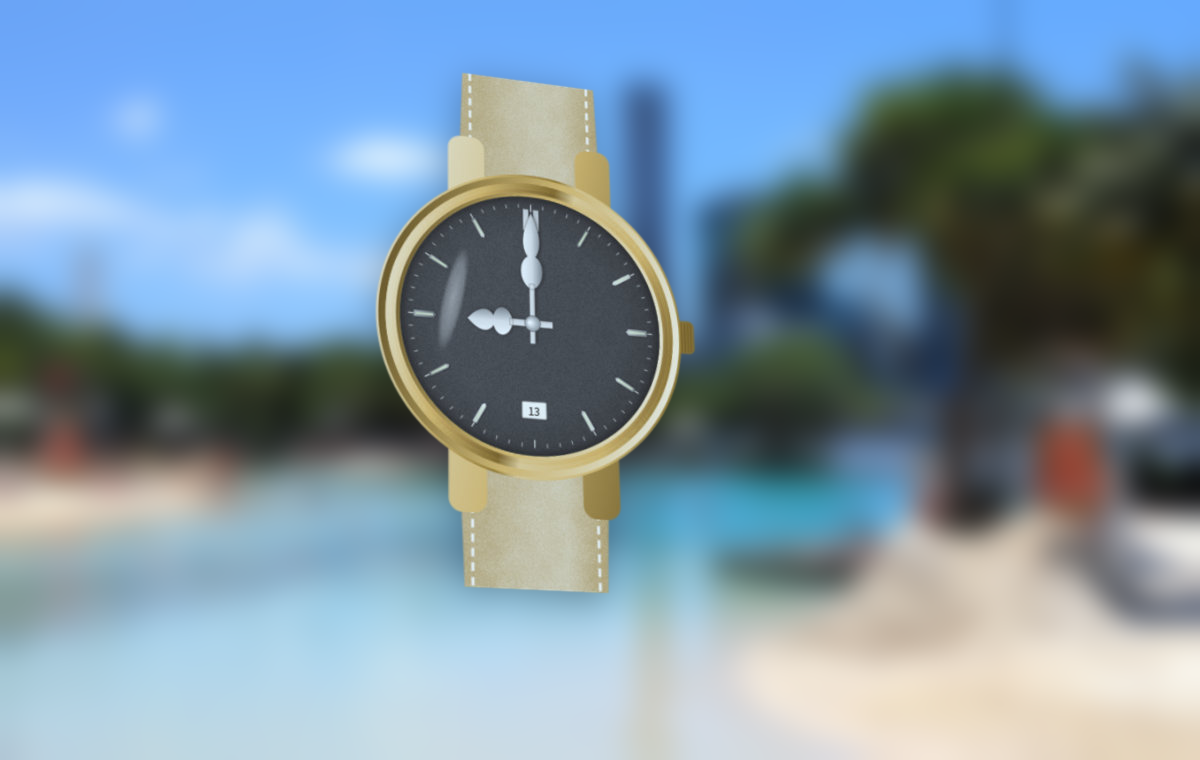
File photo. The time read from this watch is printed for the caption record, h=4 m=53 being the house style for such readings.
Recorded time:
h=9 m=0
